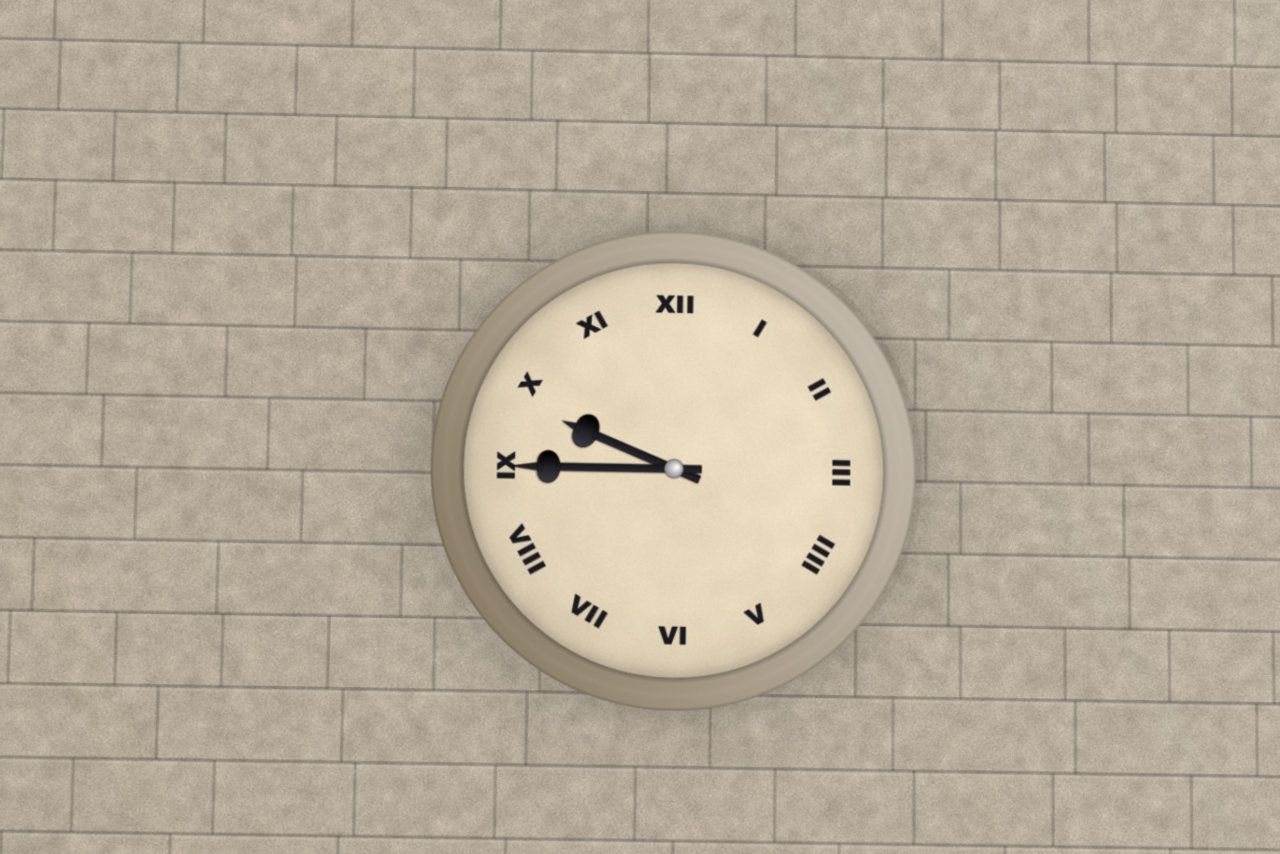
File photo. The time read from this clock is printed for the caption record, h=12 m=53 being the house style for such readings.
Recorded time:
h=9 m=45
